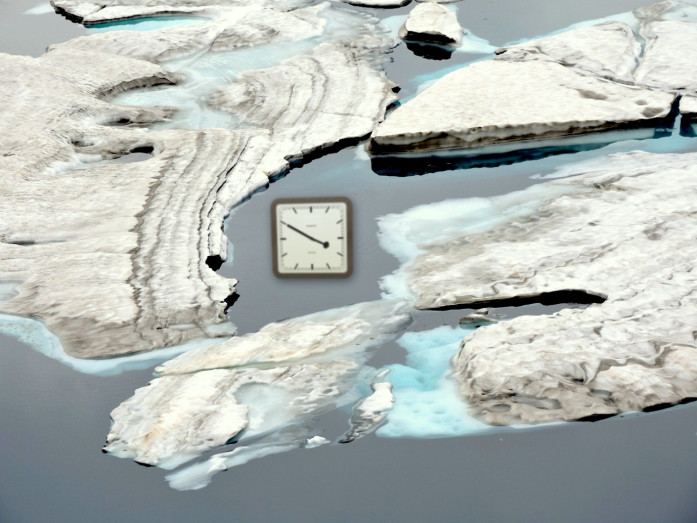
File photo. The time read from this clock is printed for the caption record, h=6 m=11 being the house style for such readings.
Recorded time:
h=3 m=50
